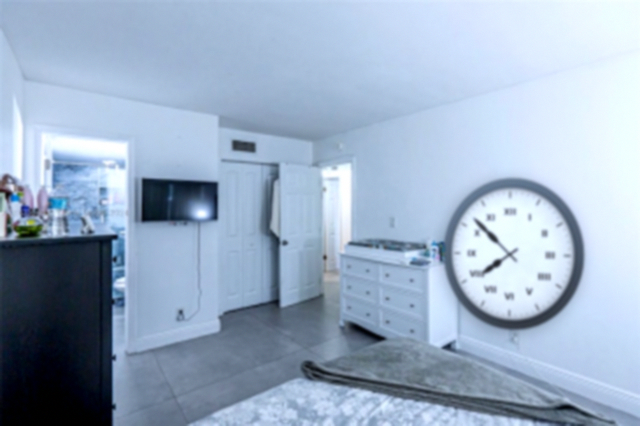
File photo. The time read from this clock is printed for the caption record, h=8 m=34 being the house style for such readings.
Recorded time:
h=7 m=52
